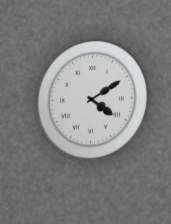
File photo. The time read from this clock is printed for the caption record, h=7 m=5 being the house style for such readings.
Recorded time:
h=4 m=10
